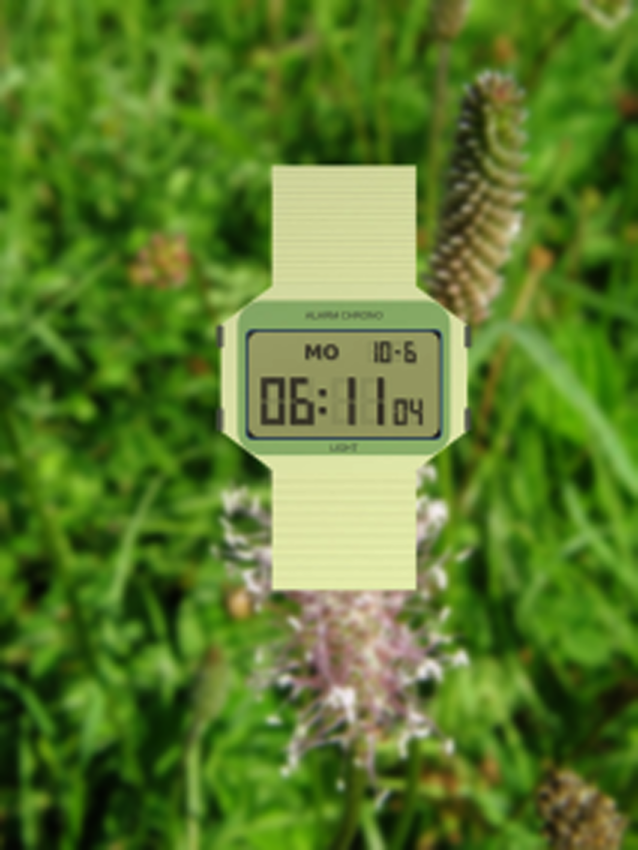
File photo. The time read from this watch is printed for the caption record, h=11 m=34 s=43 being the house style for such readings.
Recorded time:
h=6 m=11 s=4
